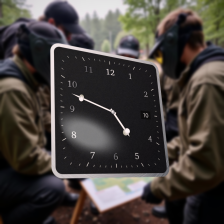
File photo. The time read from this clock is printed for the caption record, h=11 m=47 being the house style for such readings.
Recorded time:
h=4 m=48
